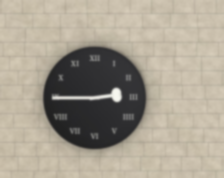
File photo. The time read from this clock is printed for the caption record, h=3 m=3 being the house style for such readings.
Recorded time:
h=2 m=45
